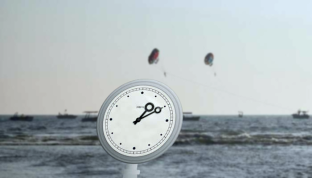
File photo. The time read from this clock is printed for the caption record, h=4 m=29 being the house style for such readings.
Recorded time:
h=1 m=10
